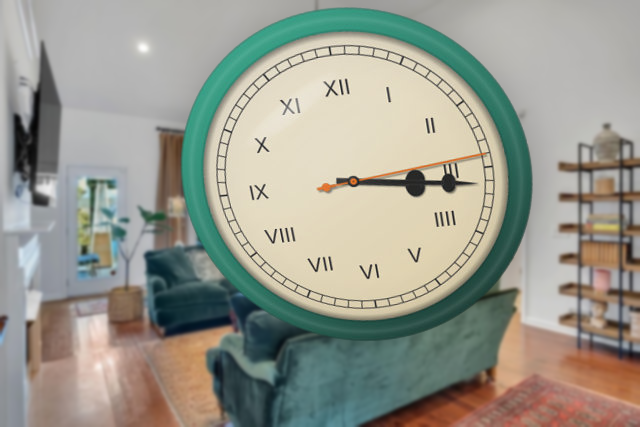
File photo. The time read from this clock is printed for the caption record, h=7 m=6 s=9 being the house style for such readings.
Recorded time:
h=3 m=16 s=14
